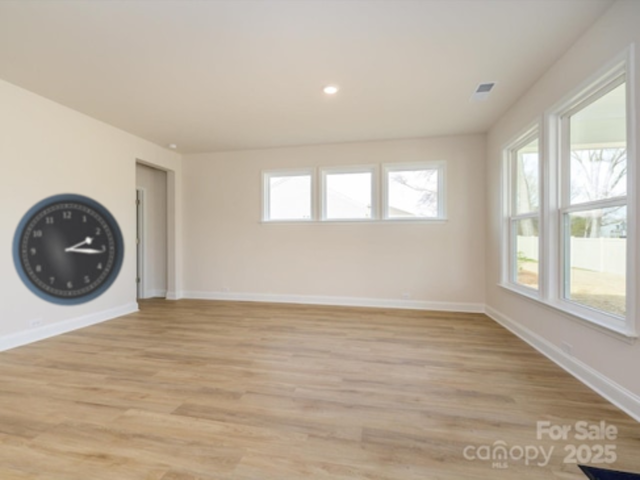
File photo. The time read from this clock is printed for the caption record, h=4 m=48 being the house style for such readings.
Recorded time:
h=2 m=16
